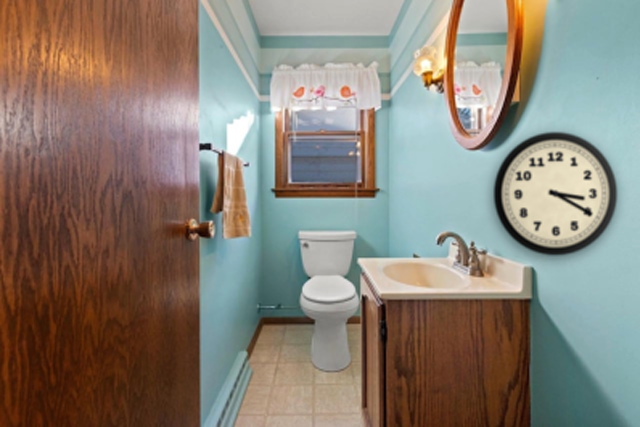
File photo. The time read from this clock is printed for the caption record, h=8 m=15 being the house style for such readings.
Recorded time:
h=3 m=20
